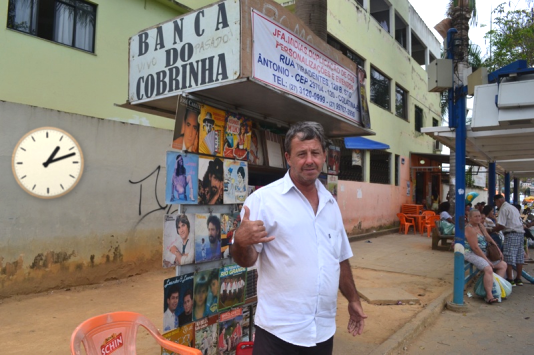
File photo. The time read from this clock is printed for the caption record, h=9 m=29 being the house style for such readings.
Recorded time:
h=1 m=12
